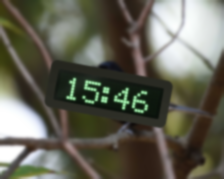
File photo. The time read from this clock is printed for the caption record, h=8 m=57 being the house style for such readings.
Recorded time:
h=15 m=46
